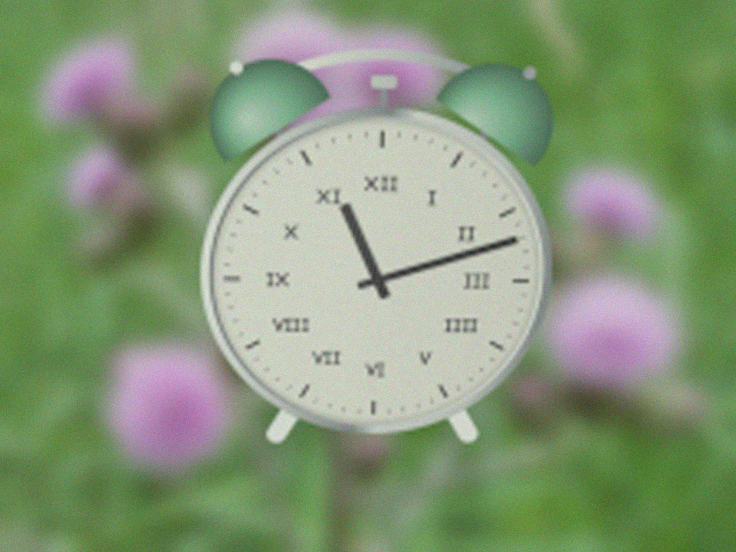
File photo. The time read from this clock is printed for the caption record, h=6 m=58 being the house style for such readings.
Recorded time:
h=11 m=12
